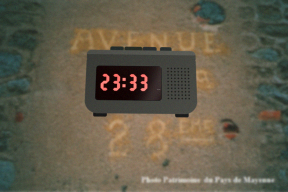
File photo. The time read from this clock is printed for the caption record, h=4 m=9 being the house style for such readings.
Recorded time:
h=23 m=33
